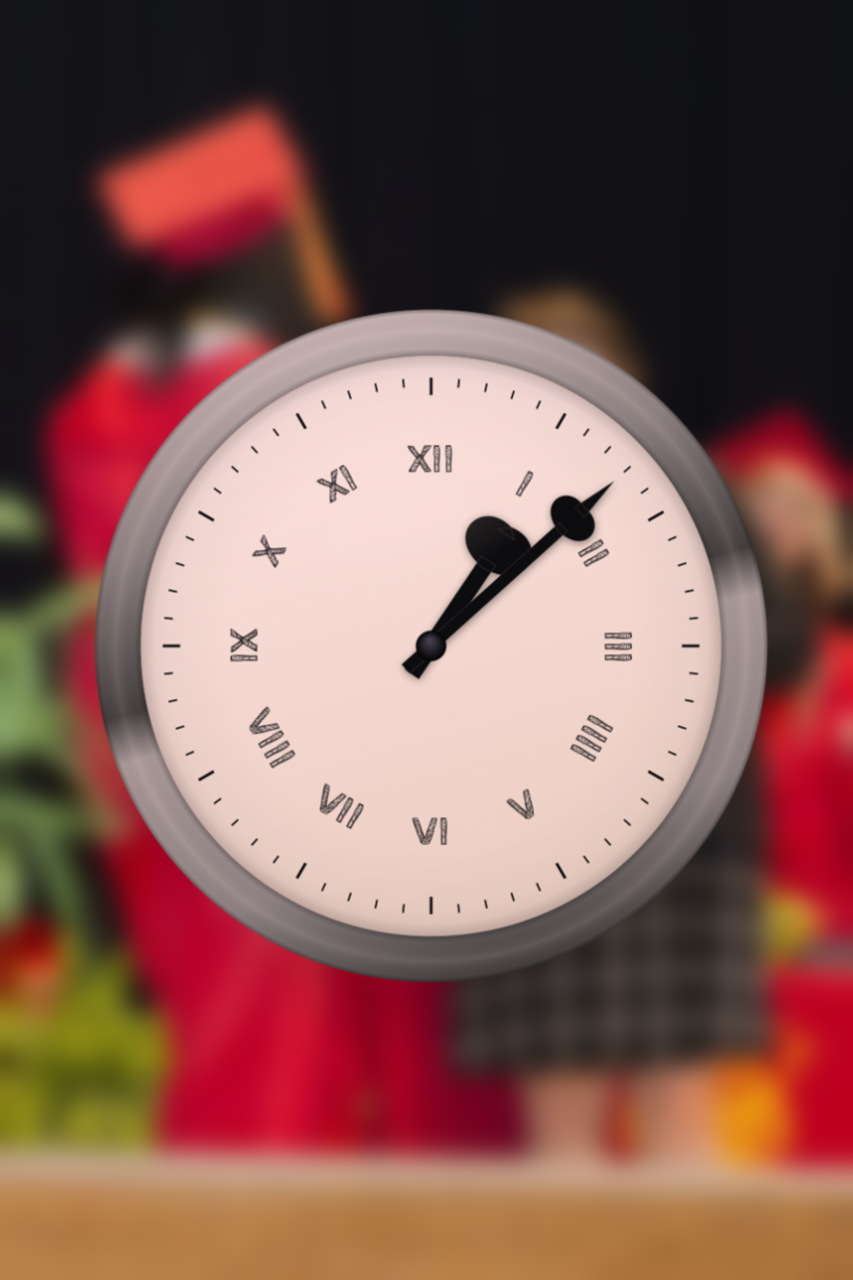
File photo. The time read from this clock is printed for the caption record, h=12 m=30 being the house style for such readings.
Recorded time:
h=1 m=8
